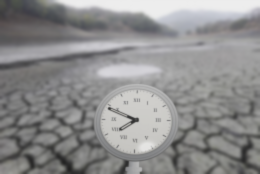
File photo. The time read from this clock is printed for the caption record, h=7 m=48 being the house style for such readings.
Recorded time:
h=7 m=49
